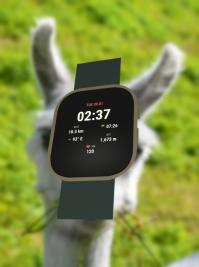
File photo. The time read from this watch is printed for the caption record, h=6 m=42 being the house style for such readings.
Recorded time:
h=2 m=37
